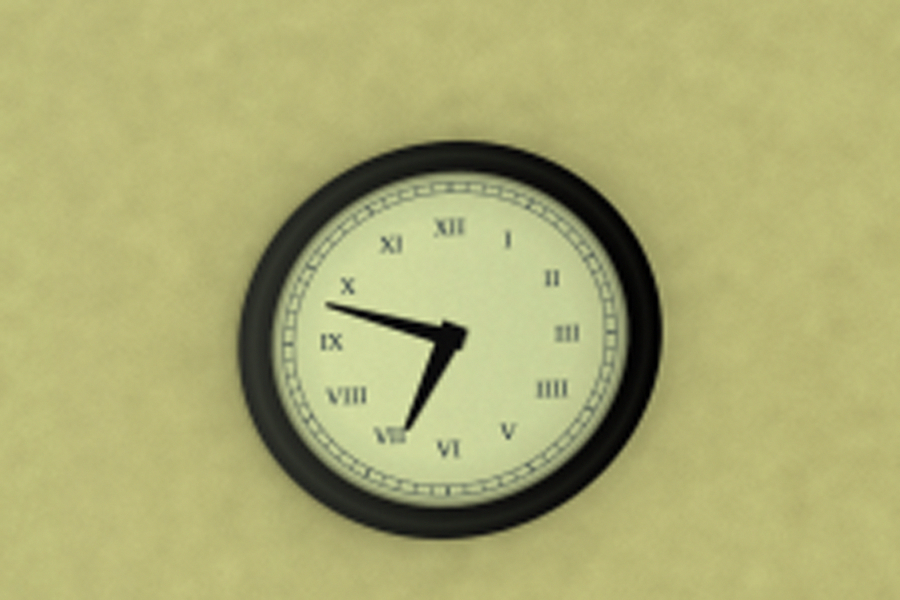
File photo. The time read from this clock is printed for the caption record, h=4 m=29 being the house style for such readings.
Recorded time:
h=6 m=48
